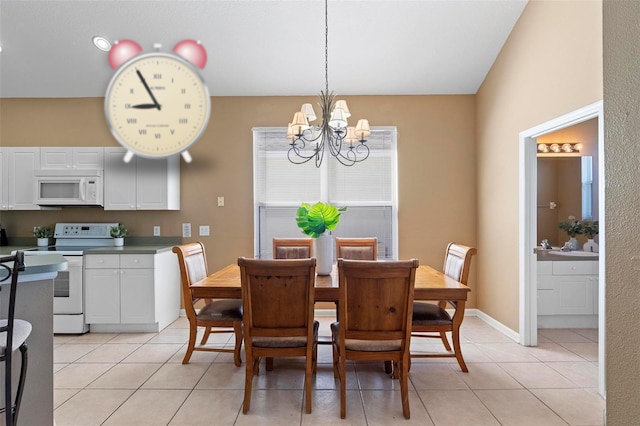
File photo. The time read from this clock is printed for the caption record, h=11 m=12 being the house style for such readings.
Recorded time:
h=8 m=55
